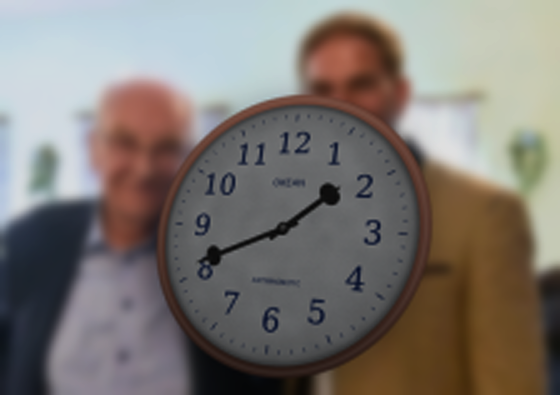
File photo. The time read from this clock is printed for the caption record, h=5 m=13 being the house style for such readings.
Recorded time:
h=1 m=41
